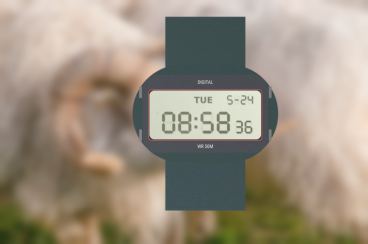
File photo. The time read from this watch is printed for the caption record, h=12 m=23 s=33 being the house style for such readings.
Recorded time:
h=8 m=58 s=36
